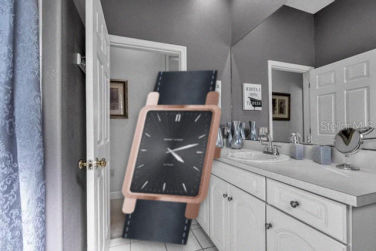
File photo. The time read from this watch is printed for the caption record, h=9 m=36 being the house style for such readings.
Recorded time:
h=4 m=12
